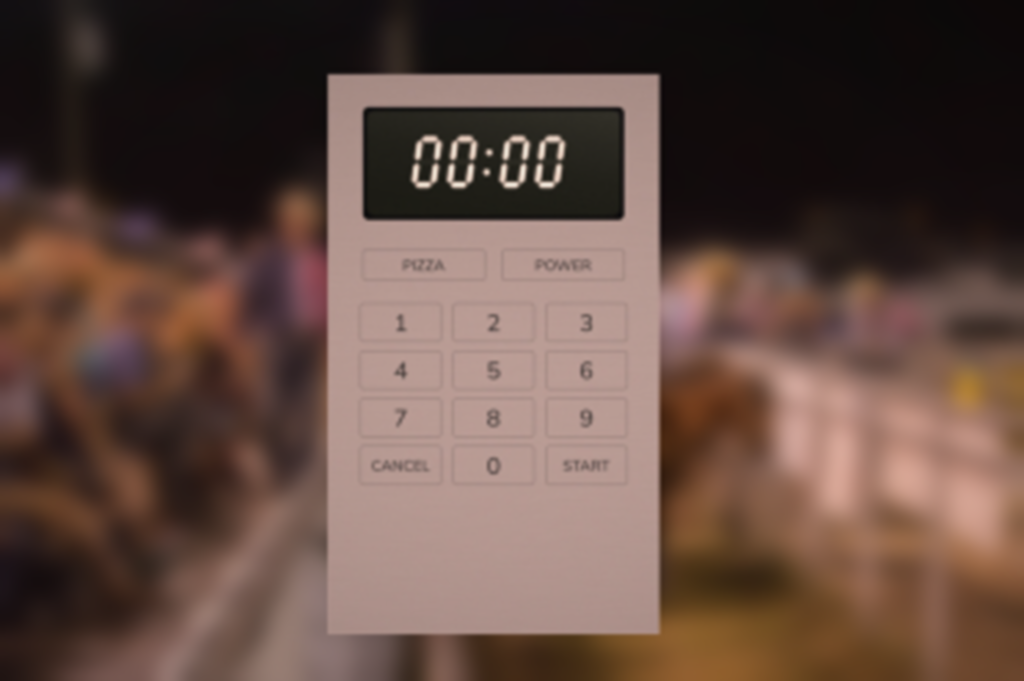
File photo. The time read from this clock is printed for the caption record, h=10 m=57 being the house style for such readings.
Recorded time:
h=0 m=0
